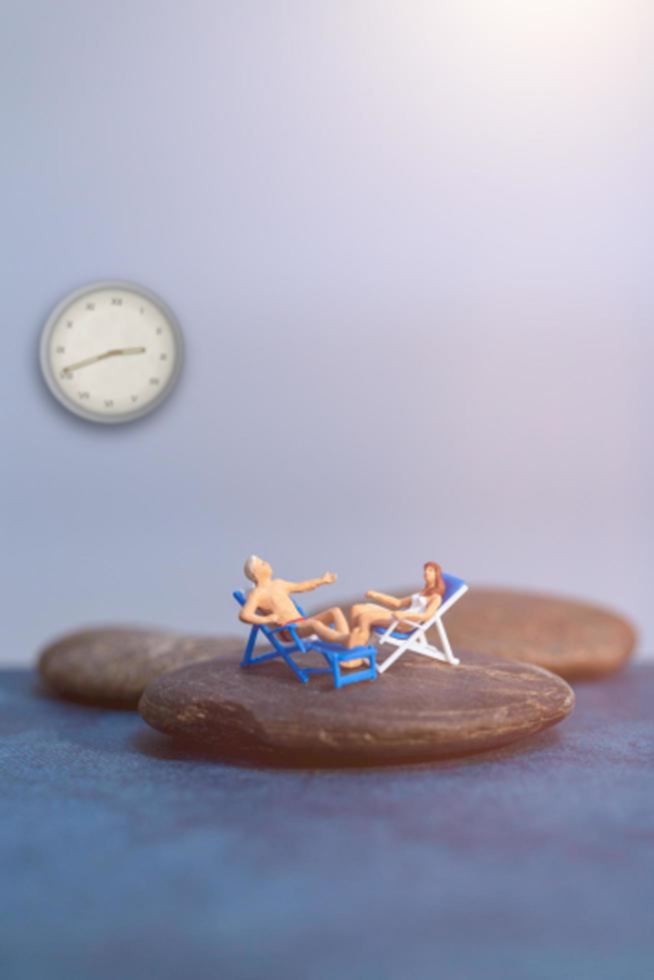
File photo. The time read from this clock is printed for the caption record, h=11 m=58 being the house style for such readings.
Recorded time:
h=2 m=41
